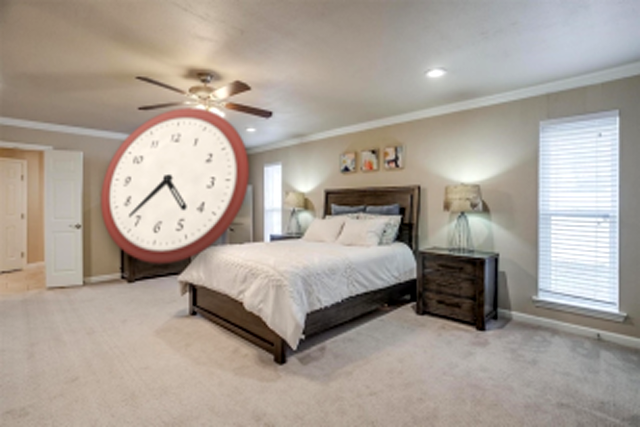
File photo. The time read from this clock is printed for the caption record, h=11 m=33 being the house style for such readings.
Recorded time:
h=4 m=37
